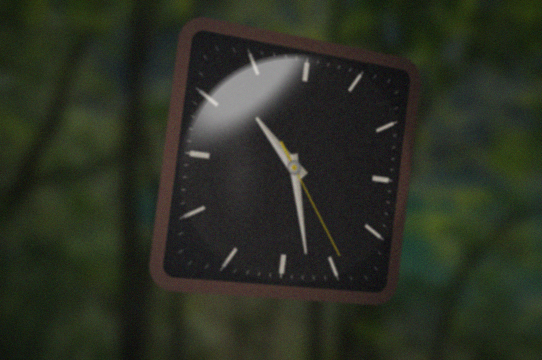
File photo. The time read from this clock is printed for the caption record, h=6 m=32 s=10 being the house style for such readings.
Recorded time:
h=10 m=27 s=24
